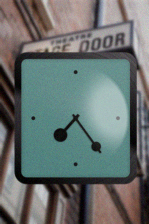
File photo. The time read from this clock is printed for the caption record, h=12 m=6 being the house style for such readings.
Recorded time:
h=7 m=24
